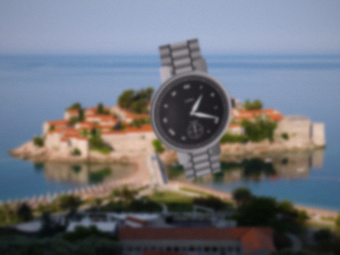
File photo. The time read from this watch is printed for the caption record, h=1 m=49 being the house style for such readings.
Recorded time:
h=1 m=19
